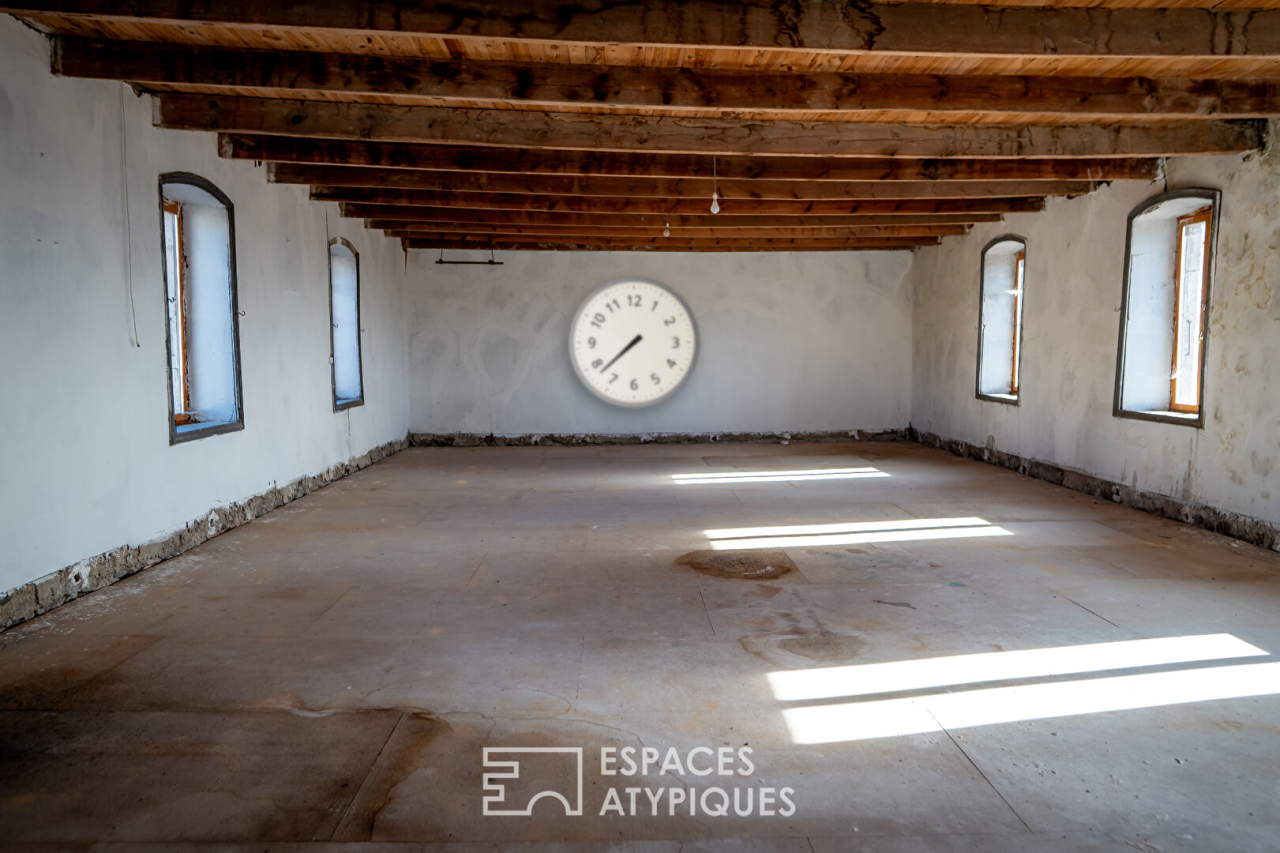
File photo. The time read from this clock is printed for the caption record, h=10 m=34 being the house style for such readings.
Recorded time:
h=7 m=38
